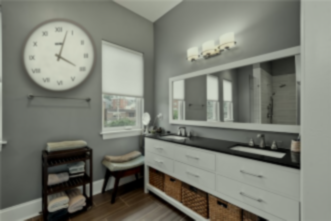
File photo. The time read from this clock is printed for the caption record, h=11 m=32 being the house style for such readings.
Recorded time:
h=4 m=3
